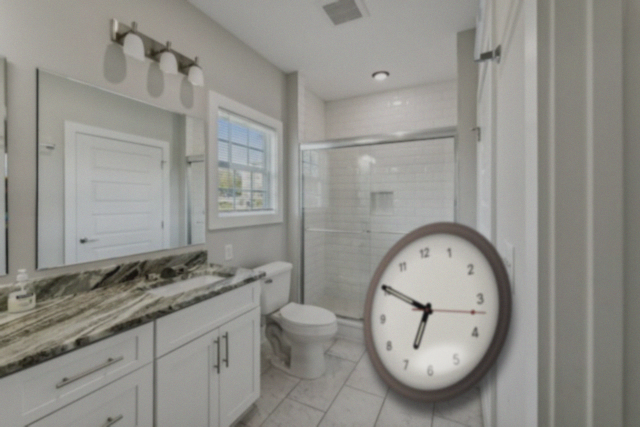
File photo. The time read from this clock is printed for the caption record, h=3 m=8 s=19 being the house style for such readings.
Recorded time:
h=6 m=50 s=17
